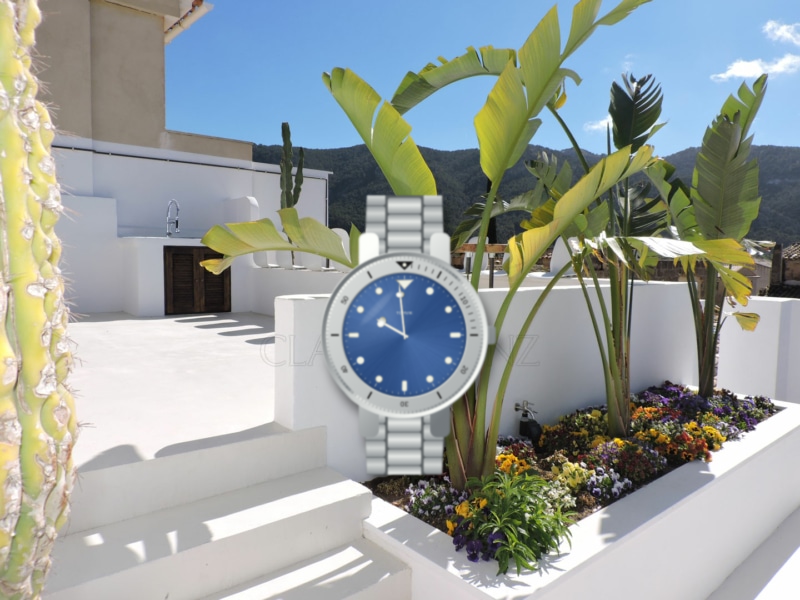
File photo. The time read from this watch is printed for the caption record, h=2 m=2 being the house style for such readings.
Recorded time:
h=9 m=59
